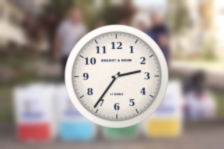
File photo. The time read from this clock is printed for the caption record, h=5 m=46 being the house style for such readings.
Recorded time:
h=2 m=36
